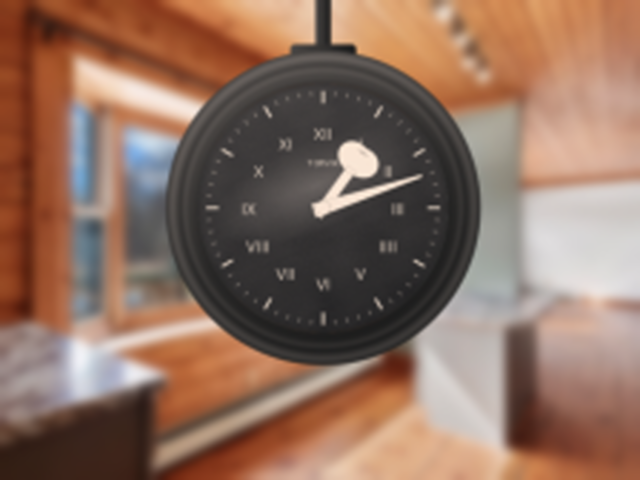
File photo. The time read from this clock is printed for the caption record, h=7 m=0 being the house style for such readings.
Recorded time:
h=1 m=12
